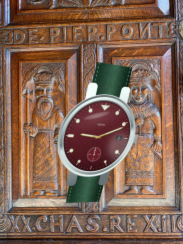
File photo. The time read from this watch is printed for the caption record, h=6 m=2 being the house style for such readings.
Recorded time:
h=9 m=11
